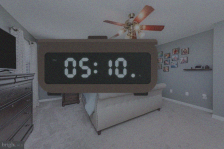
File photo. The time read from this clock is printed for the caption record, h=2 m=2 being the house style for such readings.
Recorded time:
h=5 m=10
